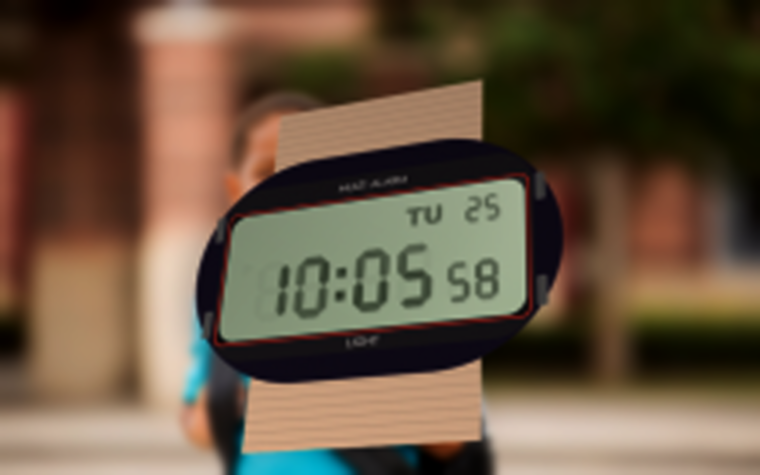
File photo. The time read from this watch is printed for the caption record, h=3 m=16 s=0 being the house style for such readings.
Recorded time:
h=10 m=5 s=58
